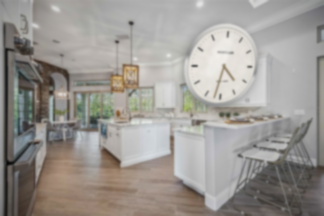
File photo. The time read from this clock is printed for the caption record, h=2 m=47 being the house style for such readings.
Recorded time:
h=4 m=32
